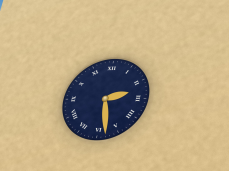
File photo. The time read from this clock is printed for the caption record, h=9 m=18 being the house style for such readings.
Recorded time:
h=2 m=28
